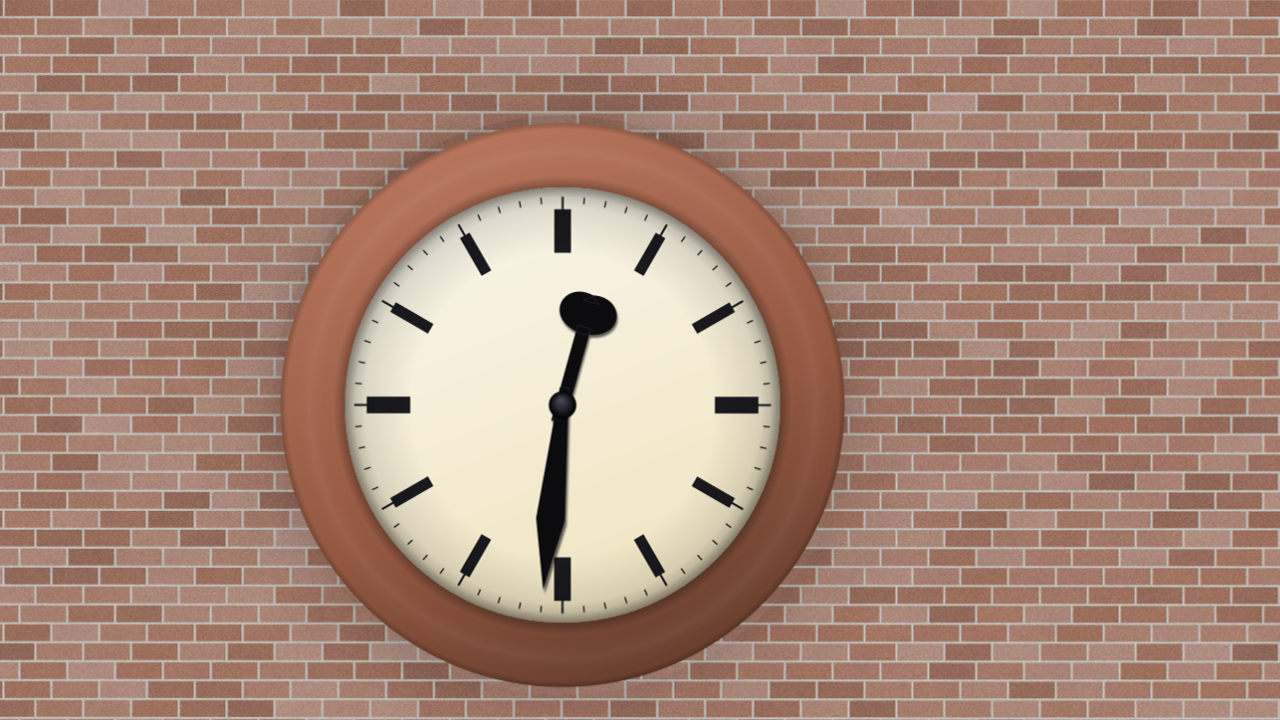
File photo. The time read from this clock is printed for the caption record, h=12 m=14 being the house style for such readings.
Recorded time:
h=12 m=31
